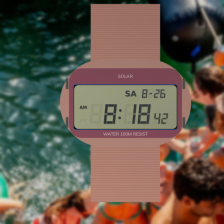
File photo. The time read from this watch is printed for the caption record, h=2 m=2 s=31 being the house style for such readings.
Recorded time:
h=8 m=18 s=42
